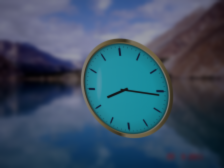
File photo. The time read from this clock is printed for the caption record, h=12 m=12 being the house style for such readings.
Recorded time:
h=8 m=16
